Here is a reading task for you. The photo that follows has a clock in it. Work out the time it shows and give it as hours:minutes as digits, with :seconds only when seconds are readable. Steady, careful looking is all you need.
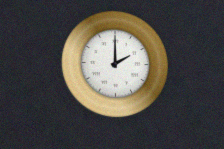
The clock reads 2:00
